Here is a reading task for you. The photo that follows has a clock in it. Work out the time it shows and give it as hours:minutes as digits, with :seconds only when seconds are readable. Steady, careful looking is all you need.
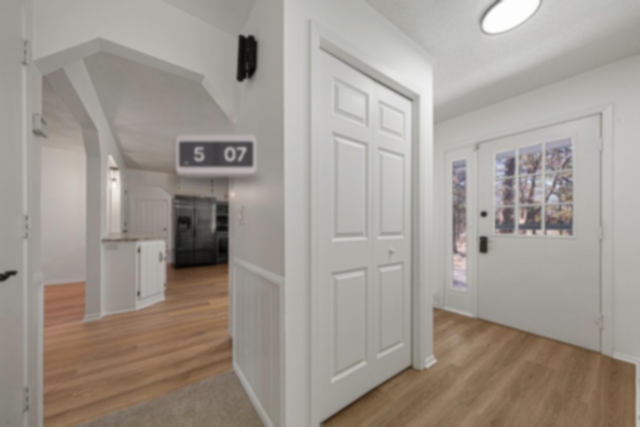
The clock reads 5:07
